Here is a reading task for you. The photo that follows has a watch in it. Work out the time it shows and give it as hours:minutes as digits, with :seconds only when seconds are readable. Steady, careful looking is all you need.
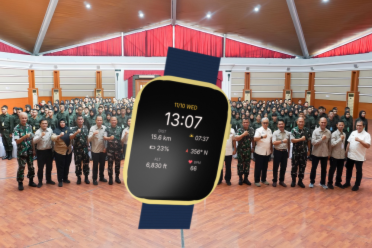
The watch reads 13:07
